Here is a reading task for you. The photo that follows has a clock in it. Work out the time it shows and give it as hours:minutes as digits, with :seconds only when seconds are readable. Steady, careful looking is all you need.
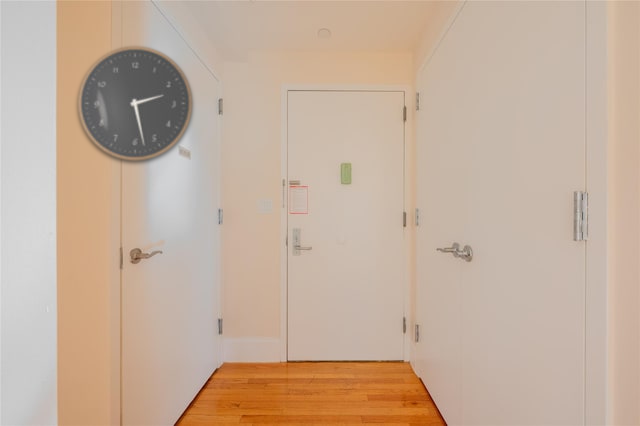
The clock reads 2:28
